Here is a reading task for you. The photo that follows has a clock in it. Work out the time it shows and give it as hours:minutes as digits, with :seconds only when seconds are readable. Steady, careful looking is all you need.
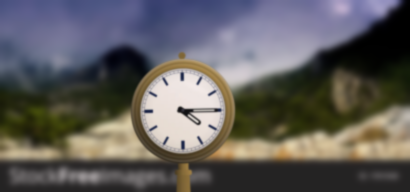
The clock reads 4:15
